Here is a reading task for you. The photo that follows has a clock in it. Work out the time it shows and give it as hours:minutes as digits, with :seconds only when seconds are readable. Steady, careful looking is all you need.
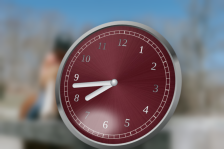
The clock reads 7:43
